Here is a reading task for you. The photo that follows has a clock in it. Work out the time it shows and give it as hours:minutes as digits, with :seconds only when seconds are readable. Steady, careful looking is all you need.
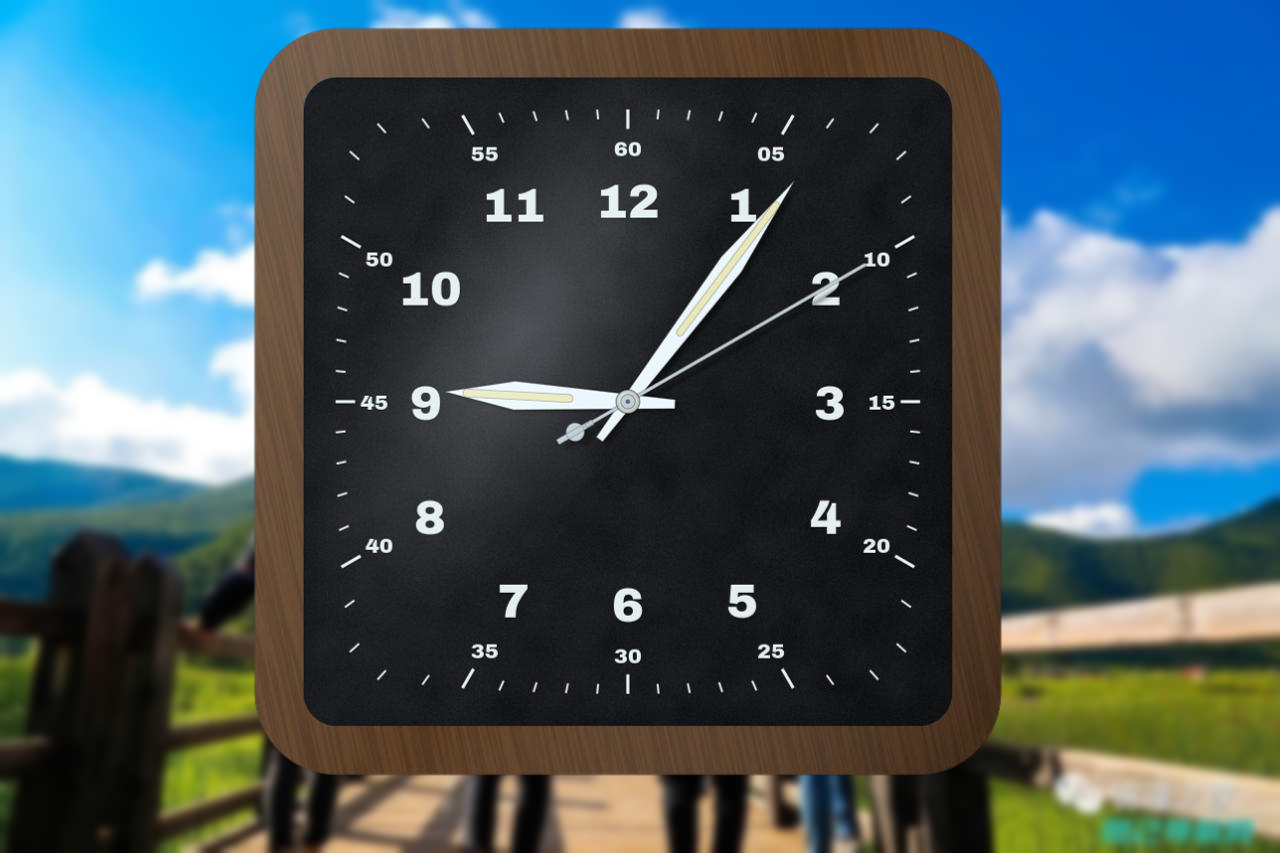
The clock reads 9:06:10
